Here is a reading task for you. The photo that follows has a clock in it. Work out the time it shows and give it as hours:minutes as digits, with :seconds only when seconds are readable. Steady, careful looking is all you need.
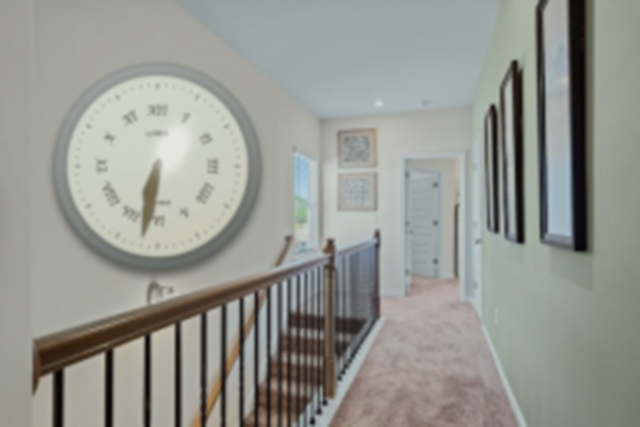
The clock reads 6:32
